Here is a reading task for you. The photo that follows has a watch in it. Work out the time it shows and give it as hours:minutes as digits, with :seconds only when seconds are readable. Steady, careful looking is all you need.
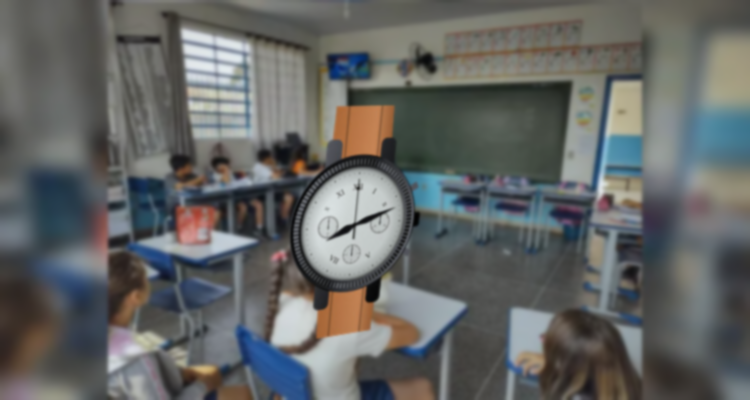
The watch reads 8:12
